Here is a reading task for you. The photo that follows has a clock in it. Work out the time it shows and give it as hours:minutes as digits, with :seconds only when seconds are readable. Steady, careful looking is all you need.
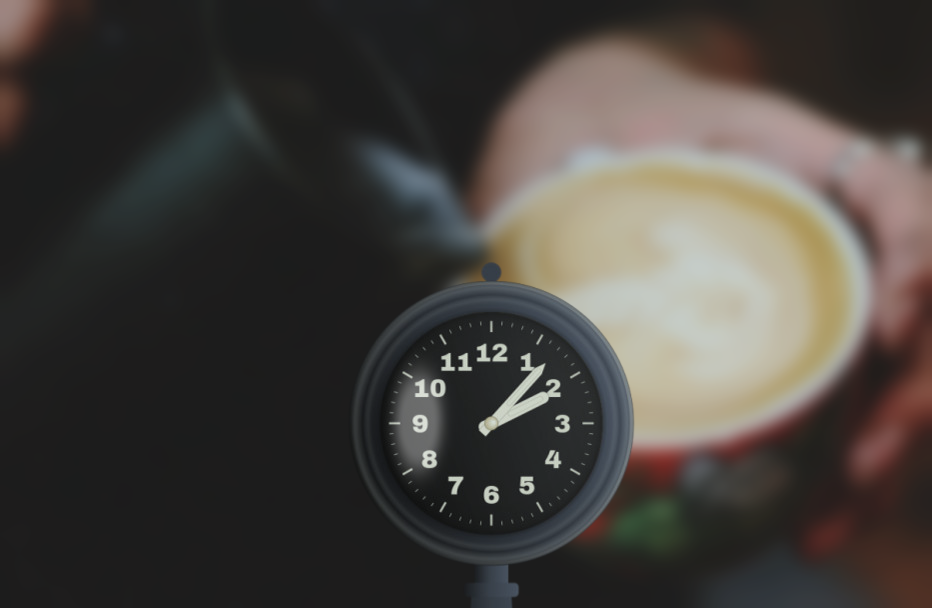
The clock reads 2:07
